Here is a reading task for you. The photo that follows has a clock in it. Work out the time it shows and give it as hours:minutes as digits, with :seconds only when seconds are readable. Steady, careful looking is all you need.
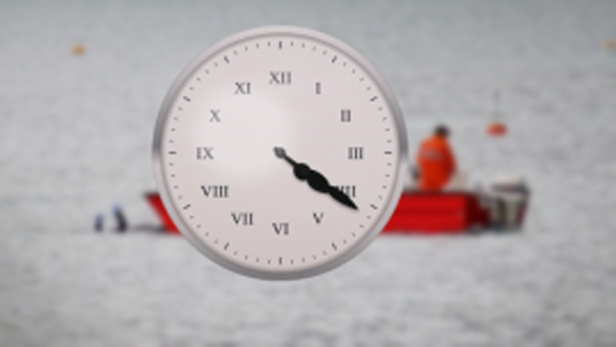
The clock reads 4:21
